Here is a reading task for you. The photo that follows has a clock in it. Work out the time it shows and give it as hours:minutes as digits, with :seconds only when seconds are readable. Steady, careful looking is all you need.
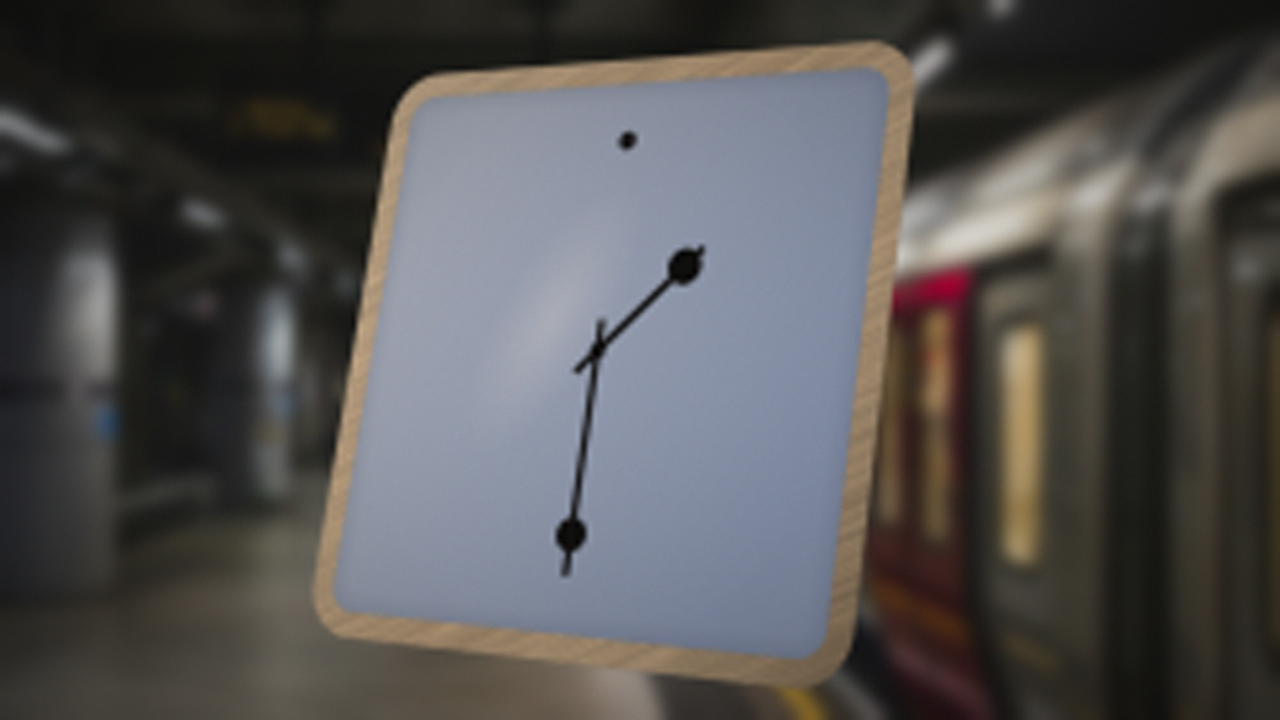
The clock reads 1:30
